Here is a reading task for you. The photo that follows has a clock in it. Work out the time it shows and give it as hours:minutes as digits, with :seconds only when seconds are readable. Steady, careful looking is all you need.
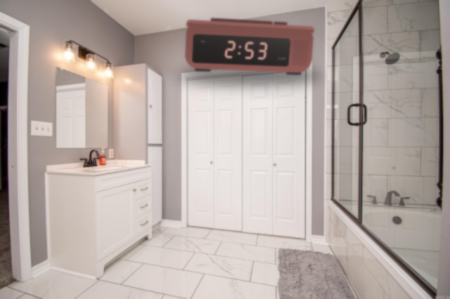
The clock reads 2:53
